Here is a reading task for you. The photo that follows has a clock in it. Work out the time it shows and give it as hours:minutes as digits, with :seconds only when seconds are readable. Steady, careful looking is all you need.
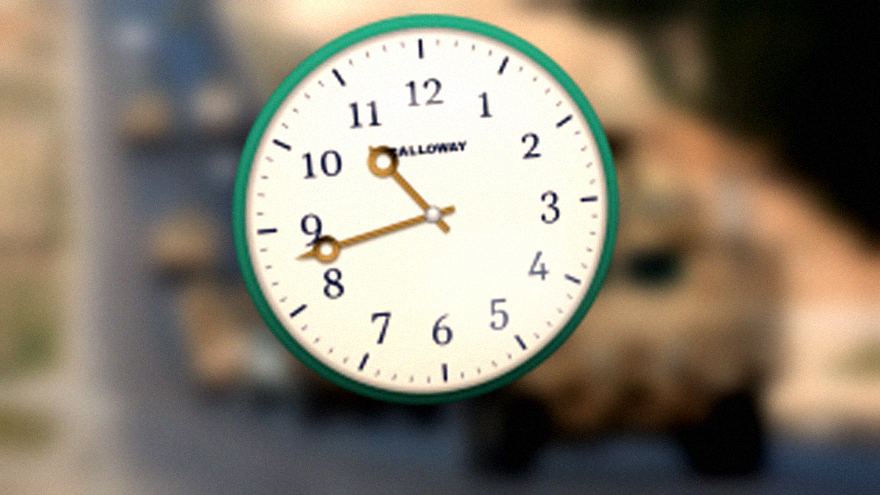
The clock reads 10:43
